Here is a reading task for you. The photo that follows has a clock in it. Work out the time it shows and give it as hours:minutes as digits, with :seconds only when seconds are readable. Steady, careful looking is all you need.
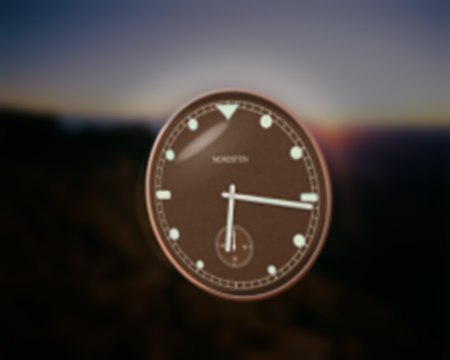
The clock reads 6:16
